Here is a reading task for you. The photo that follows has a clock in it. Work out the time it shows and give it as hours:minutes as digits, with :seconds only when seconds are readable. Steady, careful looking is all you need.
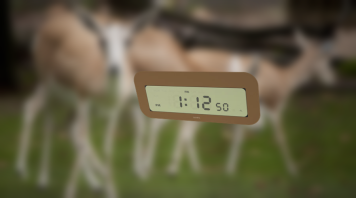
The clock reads 1:12:50
